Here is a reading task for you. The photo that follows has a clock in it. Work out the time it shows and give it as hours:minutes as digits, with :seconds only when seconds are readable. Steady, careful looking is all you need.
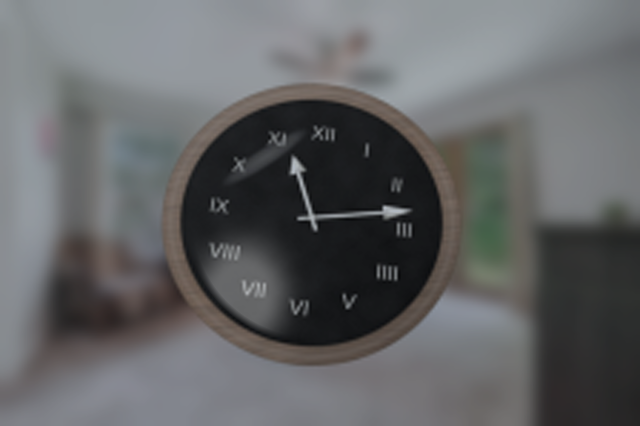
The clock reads 11:13
